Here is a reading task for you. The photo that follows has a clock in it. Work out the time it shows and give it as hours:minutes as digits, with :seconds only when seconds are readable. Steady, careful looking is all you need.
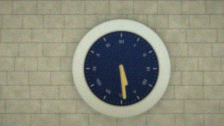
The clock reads 5:29
